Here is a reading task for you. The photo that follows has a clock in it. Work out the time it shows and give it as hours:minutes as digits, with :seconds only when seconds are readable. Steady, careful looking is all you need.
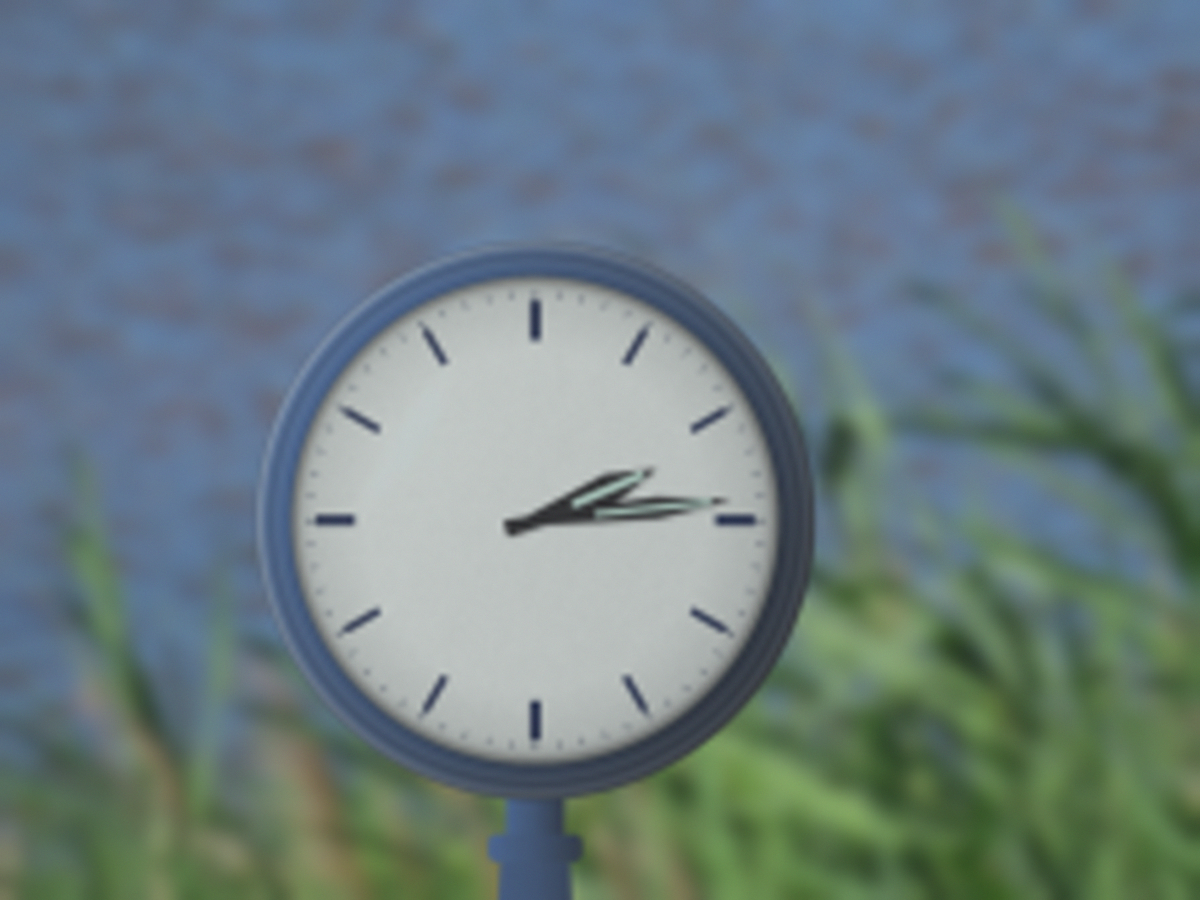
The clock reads 2:14
